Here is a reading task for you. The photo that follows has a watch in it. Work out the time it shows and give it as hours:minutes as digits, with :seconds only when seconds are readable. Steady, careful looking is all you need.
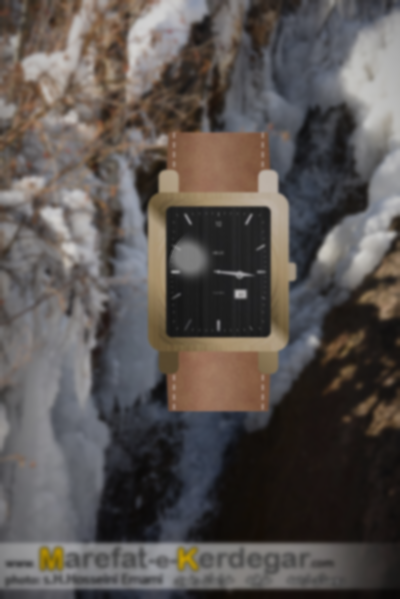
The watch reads 3:16
